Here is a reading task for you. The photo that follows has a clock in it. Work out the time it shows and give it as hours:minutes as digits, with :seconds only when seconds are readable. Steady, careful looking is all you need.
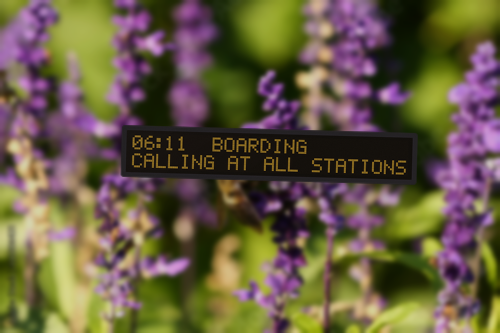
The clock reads 6:11
